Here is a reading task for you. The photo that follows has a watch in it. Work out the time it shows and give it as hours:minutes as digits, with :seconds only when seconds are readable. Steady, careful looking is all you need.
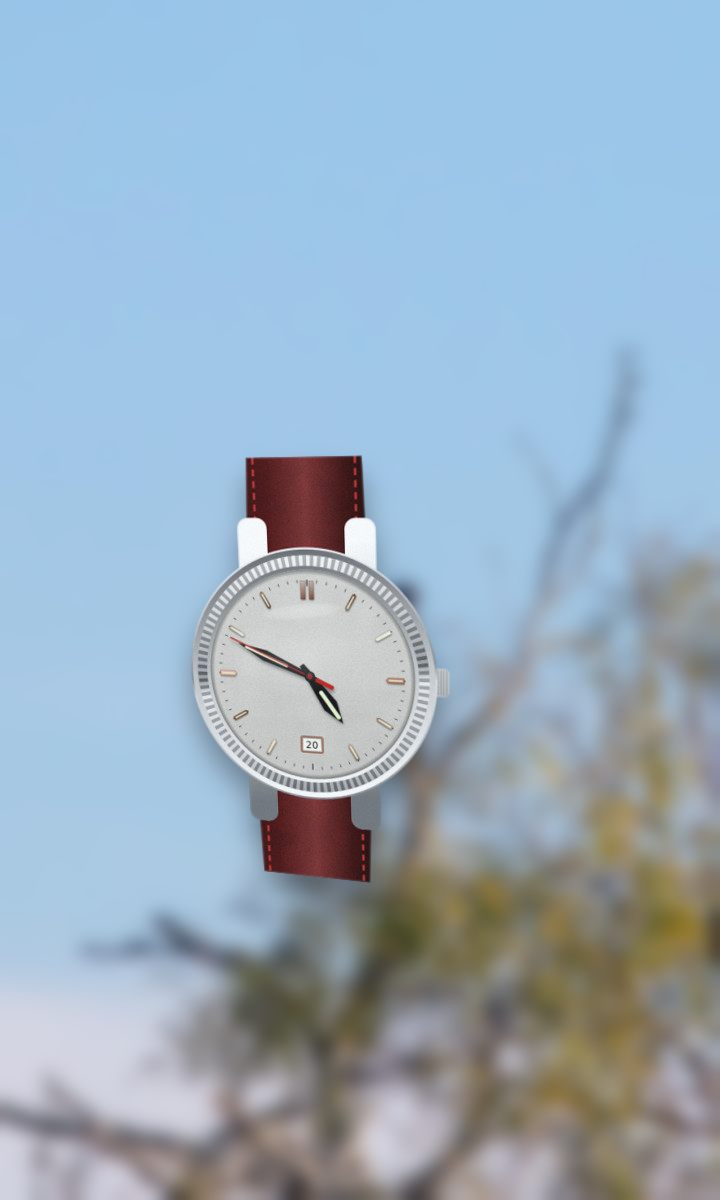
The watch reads 4:48:49
